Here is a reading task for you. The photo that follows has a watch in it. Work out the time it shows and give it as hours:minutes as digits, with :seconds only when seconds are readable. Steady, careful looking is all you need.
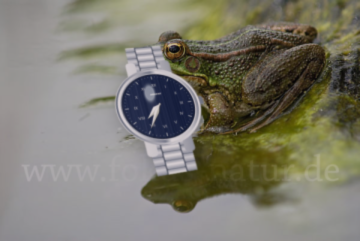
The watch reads 7:35
